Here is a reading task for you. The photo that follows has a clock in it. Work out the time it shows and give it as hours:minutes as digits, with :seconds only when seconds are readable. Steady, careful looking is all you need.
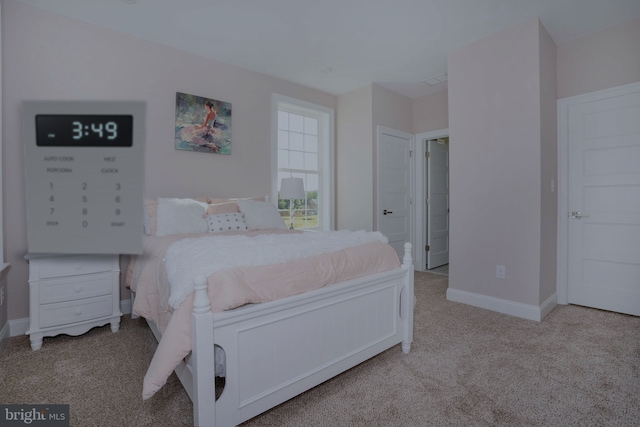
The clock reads 3:49
